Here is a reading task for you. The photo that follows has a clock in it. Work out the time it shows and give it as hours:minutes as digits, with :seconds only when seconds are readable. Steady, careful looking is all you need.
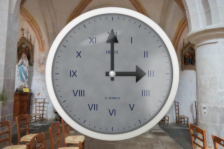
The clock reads 3:00
